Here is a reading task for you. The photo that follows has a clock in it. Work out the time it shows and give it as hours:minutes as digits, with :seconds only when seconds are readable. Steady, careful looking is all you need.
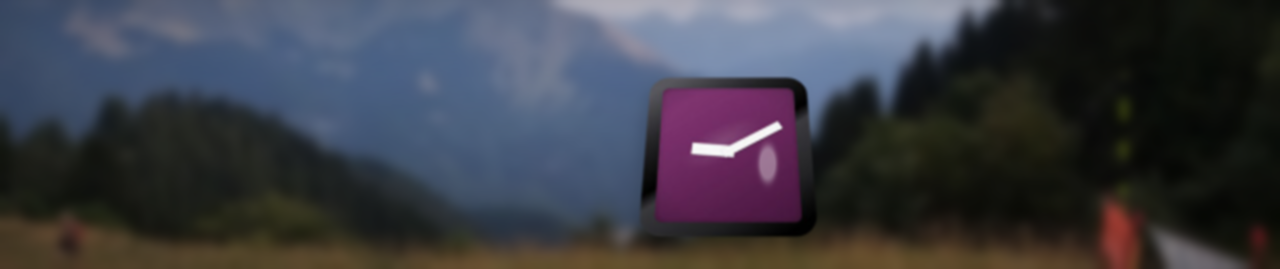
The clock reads 9:10
